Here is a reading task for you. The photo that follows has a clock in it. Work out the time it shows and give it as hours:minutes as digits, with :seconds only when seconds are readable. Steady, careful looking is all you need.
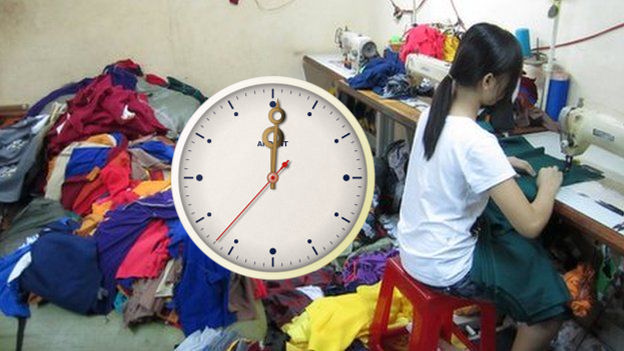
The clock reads 12:00:37
